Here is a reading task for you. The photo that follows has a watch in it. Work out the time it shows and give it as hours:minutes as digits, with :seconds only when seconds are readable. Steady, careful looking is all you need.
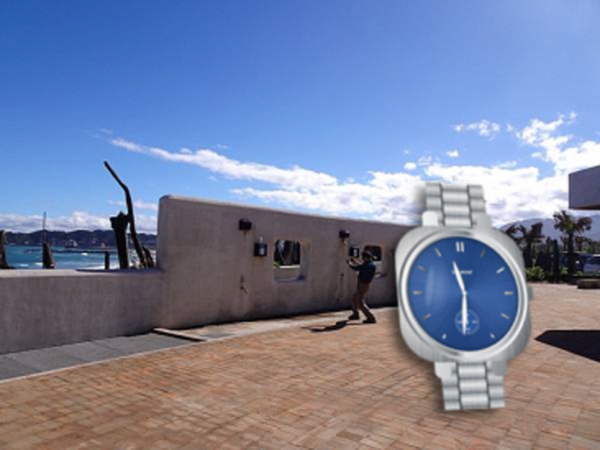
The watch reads 11:31
